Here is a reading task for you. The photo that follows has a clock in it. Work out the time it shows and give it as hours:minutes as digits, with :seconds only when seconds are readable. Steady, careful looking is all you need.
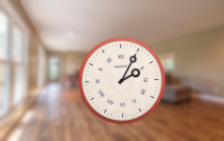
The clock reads 2:05
